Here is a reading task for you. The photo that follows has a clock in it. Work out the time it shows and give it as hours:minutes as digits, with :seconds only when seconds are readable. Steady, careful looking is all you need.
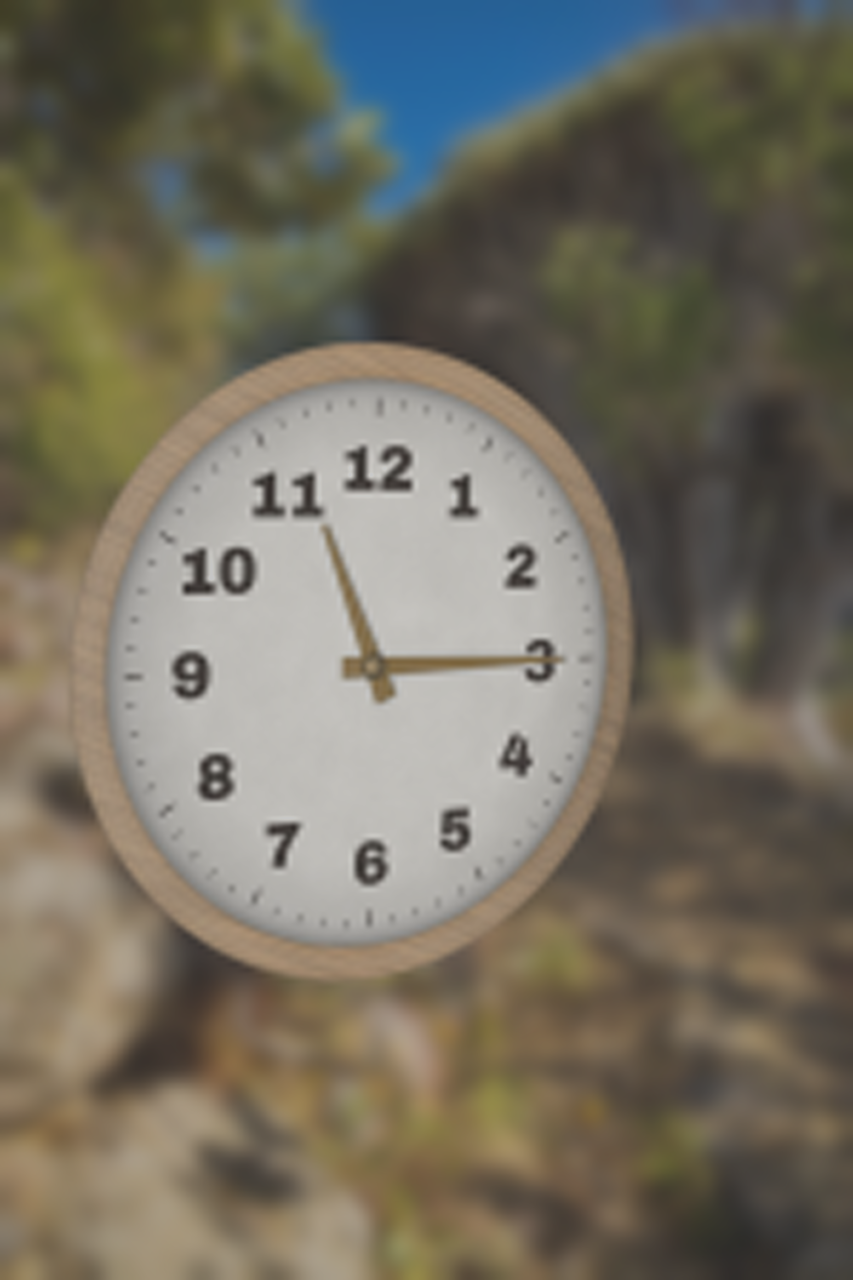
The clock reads 11:15
